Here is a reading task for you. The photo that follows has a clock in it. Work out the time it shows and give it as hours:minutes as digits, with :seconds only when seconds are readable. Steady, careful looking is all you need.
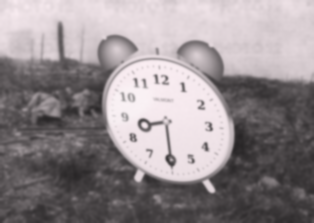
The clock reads 8:30
